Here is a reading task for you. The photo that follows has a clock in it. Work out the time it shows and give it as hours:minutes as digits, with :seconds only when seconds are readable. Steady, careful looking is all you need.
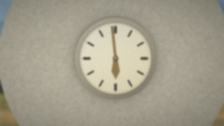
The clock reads 5:59
